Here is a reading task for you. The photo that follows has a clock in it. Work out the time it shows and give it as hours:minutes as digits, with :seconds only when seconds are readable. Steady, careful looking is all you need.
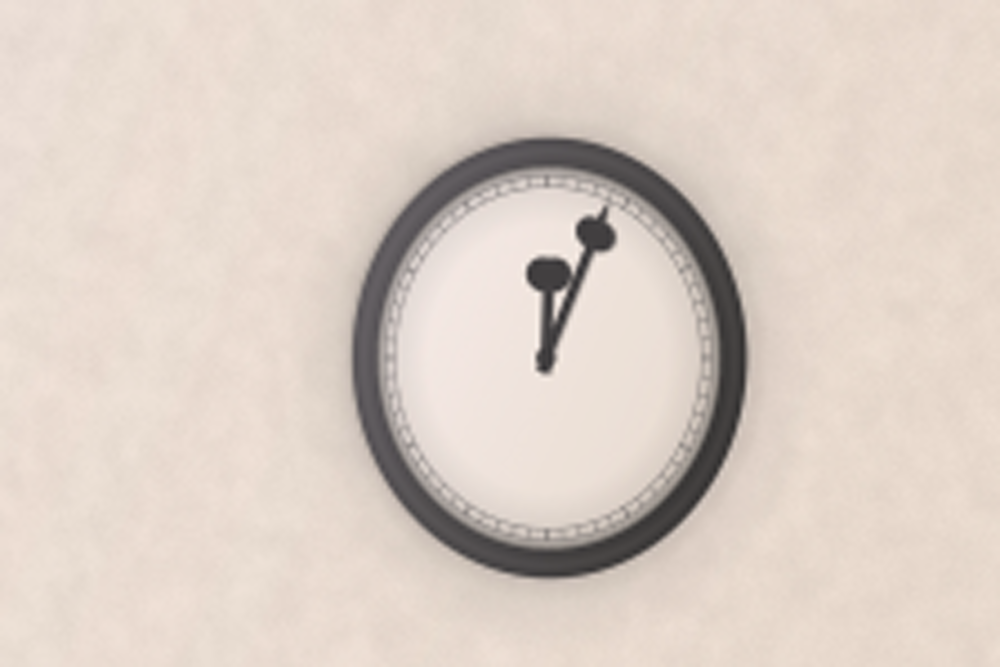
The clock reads 12:04
